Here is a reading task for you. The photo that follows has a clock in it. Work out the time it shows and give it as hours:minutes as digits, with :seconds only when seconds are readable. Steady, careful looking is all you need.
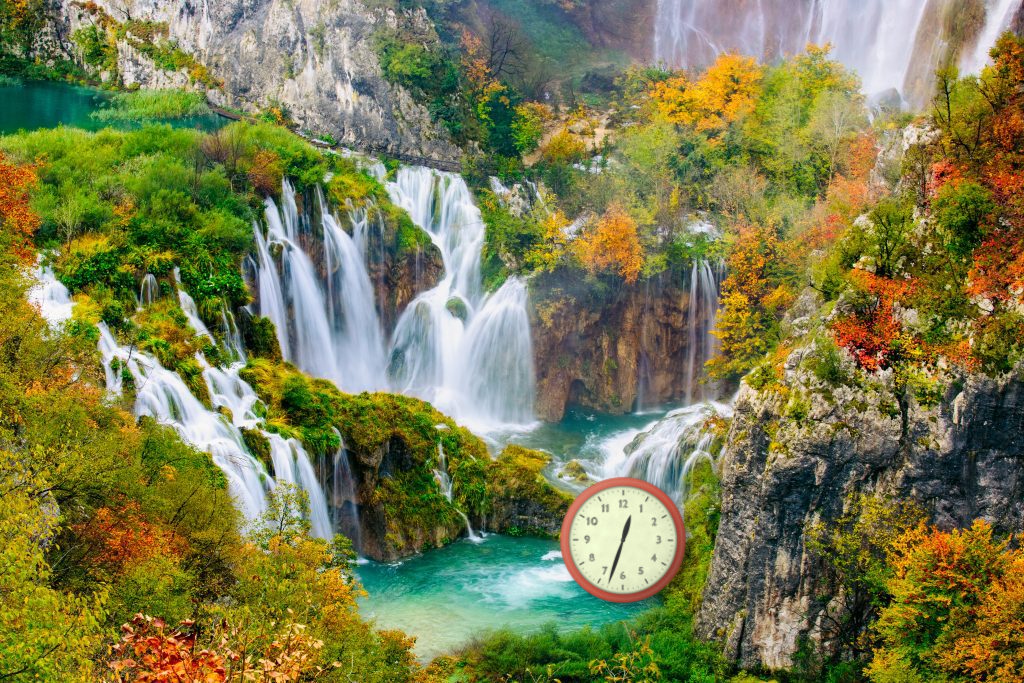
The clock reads 12:33
